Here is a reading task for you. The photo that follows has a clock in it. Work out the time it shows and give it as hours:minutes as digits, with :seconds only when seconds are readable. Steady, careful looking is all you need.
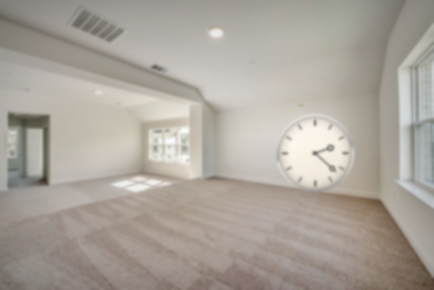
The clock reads 2:22
